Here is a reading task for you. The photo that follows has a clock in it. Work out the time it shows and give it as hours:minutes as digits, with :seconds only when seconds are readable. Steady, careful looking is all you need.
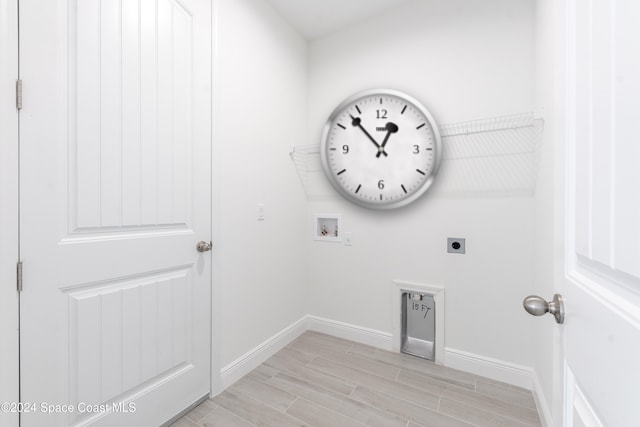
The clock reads 12:53
